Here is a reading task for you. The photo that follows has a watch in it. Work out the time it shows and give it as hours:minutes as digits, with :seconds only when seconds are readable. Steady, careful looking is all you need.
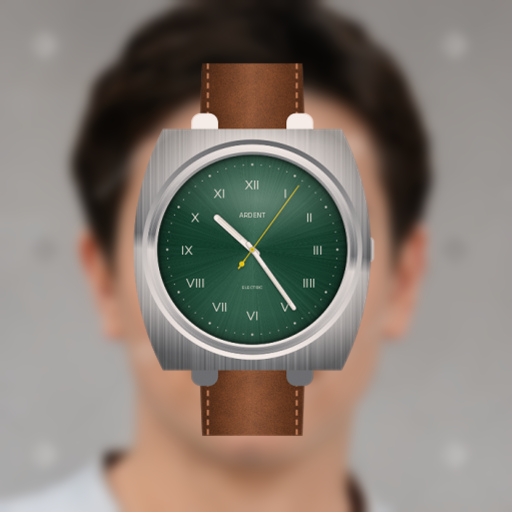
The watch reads 10:24:06
